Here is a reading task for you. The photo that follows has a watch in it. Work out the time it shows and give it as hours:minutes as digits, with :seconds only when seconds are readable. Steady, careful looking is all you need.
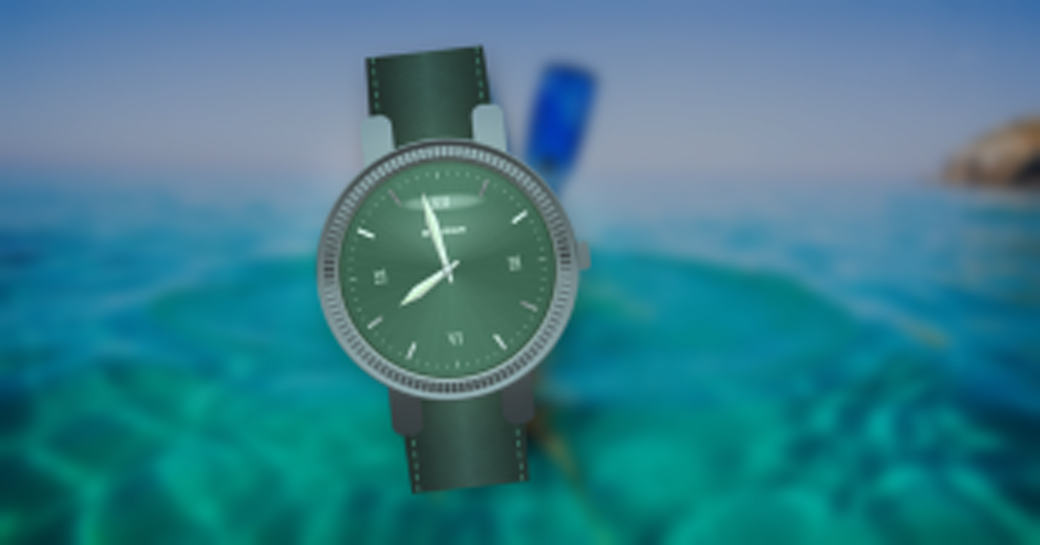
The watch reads 7:58
